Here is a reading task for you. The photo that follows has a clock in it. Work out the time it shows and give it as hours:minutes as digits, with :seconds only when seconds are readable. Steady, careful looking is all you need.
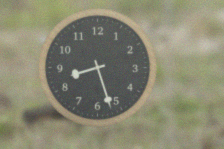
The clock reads 8:27
